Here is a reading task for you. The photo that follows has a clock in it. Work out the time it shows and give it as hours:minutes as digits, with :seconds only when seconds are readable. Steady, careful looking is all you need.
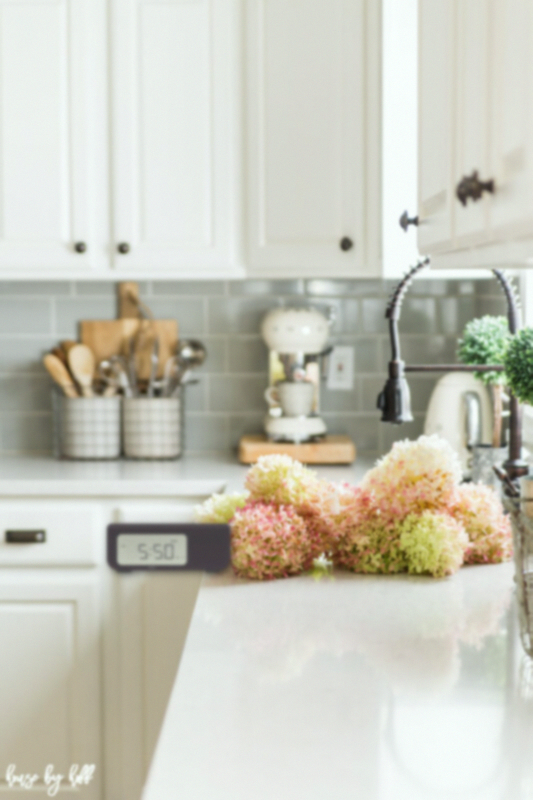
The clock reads 5:50
